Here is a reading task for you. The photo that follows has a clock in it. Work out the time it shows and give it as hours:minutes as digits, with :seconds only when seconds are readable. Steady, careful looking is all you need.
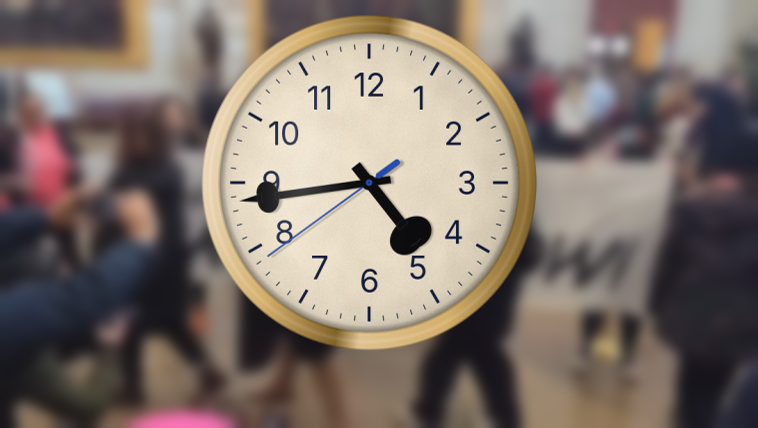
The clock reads 4:43:39
